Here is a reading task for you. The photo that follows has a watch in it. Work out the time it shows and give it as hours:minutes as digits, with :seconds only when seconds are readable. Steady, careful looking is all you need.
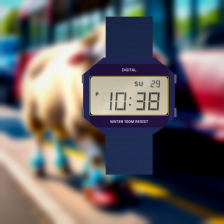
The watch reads 10:38
